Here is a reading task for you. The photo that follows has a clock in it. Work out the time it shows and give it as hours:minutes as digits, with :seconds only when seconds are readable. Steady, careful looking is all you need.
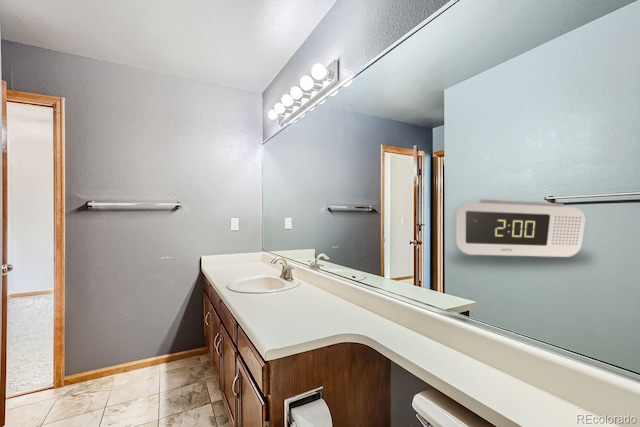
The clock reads 2:00
